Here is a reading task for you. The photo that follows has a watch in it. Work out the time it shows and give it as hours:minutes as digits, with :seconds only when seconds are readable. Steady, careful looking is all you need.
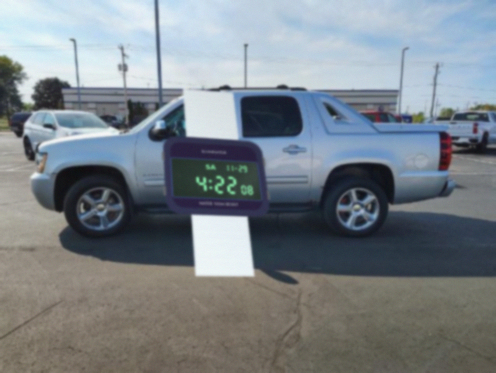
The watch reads 4:22
